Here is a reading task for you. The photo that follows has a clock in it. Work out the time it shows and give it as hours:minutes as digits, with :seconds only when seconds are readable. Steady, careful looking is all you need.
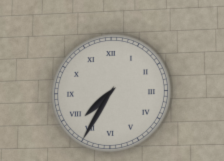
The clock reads 7:35
